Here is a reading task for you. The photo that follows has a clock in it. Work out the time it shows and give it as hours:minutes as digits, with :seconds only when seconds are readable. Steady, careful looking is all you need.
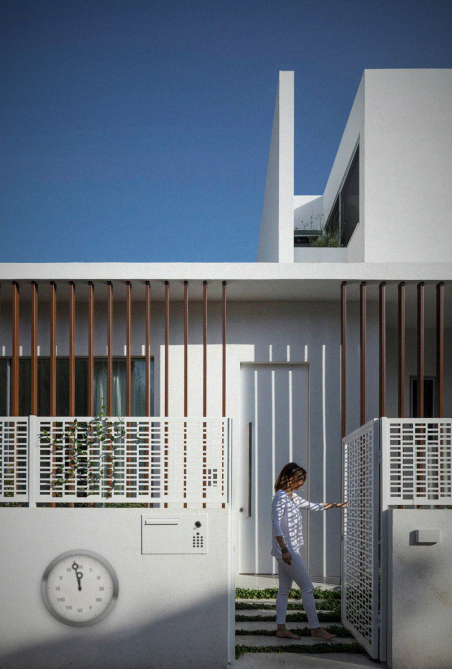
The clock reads 11:58
